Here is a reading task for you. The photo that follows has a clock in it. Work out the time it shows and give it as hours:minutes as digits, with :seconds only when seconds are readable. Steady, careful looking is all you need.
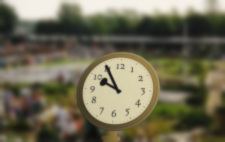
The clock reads 9:55
